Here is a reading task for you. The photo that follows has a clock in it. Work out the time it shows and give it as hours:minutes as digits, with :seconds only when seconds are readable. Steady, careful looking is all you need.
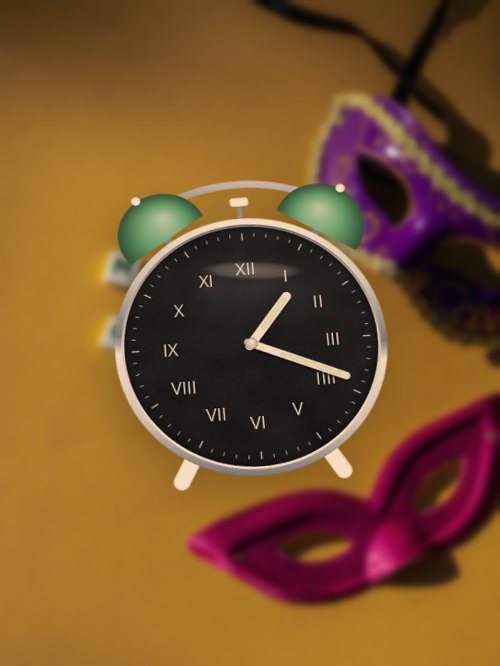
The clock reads 1:19
